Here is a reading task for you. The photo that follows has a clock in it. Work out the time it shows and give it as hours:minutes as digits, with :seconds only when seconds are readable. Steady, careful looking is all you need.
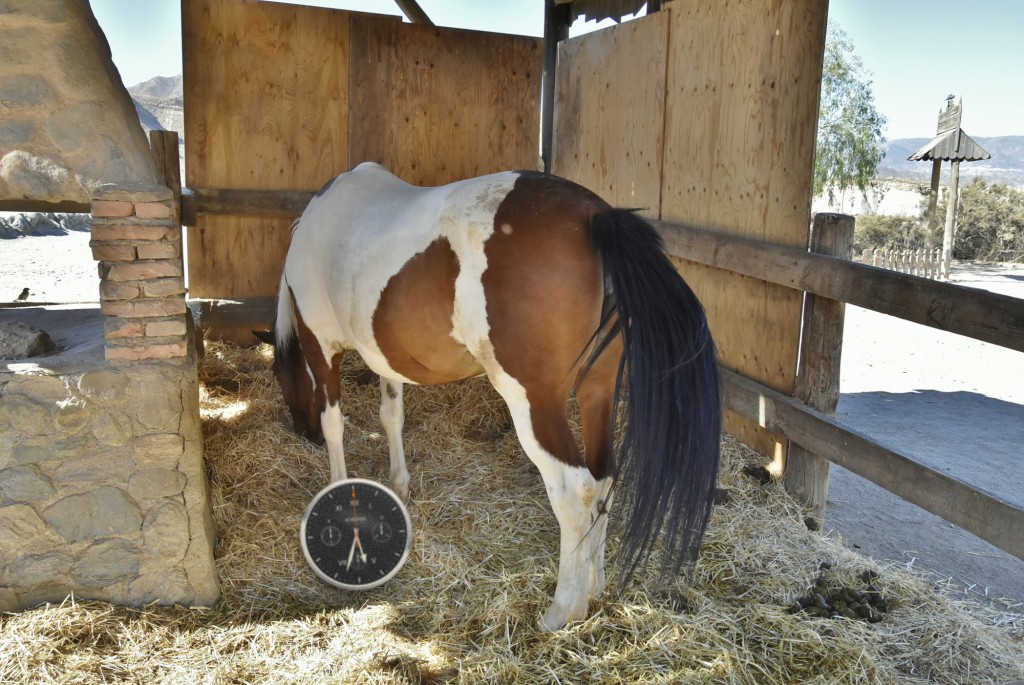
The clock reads 5:33
